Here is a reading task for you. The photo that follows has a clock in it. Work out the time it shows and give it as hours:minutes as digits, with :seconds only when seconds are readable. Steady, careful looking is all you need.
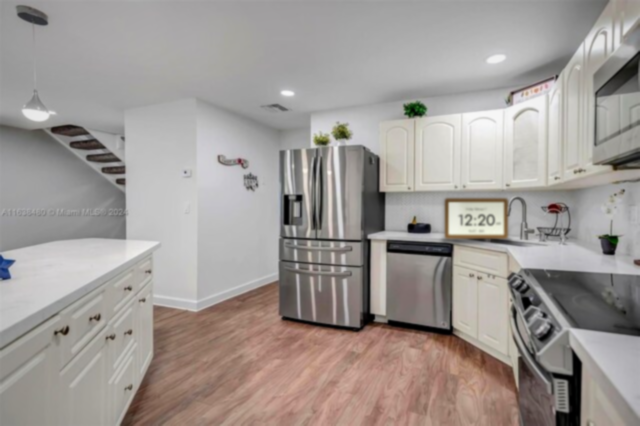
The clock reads 12:20
